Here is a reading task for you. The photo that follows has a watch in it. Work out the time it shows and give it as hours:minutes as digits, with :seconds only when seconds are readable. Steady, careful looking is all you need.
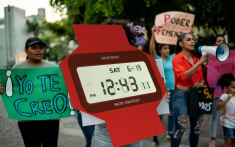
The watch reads 12:43:11
